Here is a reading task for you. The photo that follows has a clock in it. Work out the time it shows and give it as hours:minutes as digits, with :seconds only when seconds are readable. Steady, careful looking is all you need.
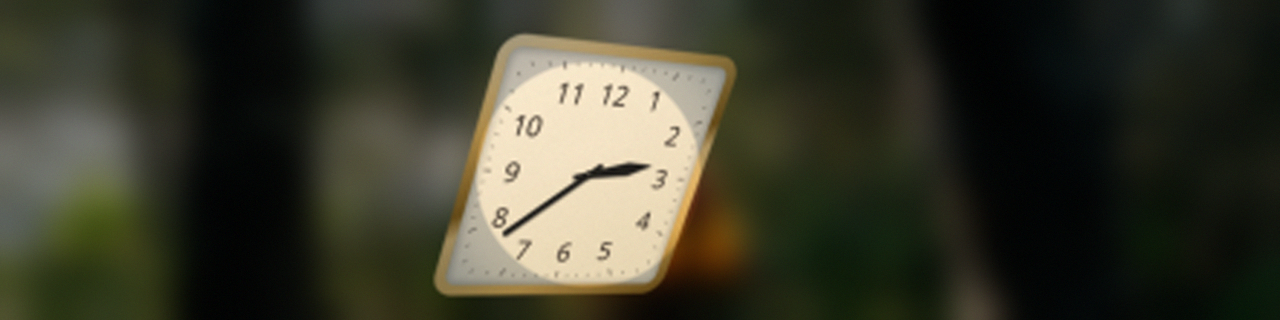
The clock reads 2:38
